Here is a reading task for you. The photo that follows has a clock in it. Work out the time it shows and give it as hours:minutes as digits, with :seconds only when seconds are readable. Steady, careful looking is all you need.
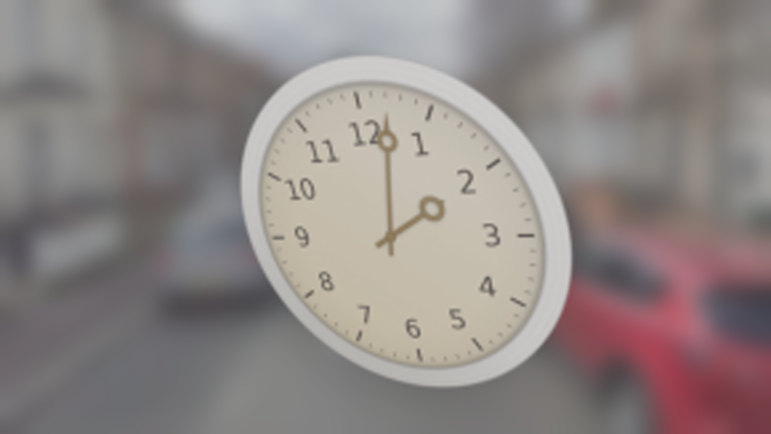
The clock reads 2:02
